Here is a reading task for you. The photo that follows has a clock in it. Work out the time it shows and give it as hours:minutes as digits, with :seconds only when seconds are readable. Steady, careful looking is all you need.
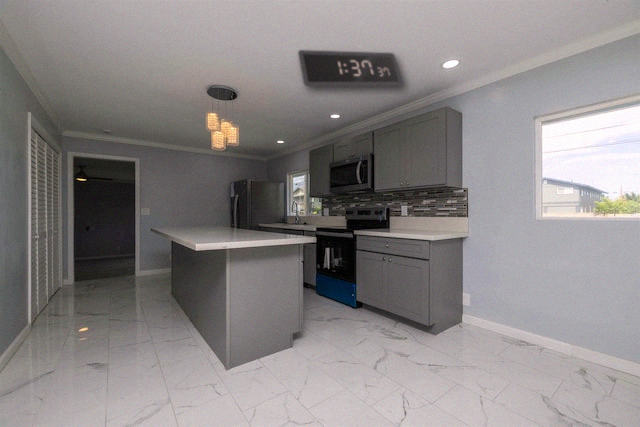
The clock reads 1:37
